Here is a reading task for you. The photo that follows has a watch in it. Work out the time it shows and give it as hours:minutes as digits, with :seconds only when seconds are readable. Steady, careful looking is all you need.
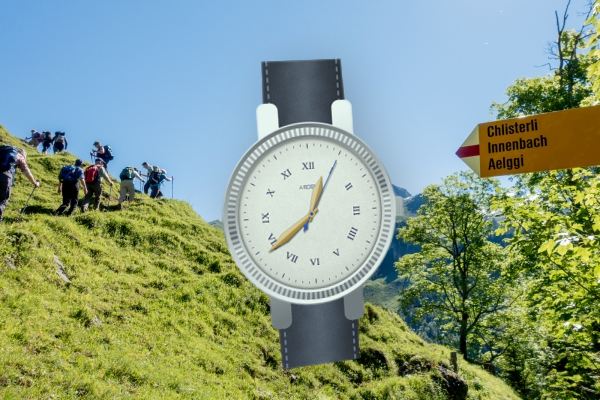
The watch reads 12:39:05
